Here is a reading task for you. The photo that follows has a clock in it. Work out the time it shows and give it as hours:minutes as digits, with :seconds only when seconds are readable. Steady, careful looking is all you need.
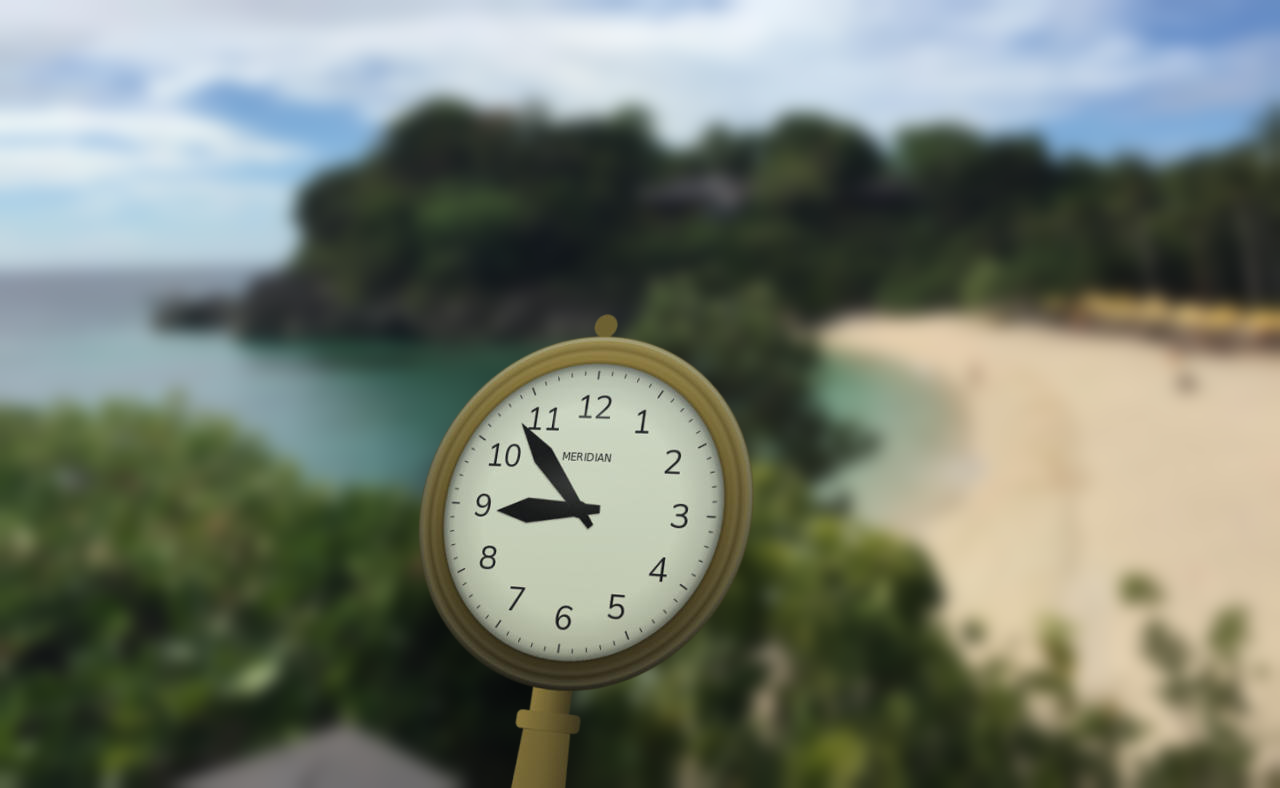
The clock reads 8:53
